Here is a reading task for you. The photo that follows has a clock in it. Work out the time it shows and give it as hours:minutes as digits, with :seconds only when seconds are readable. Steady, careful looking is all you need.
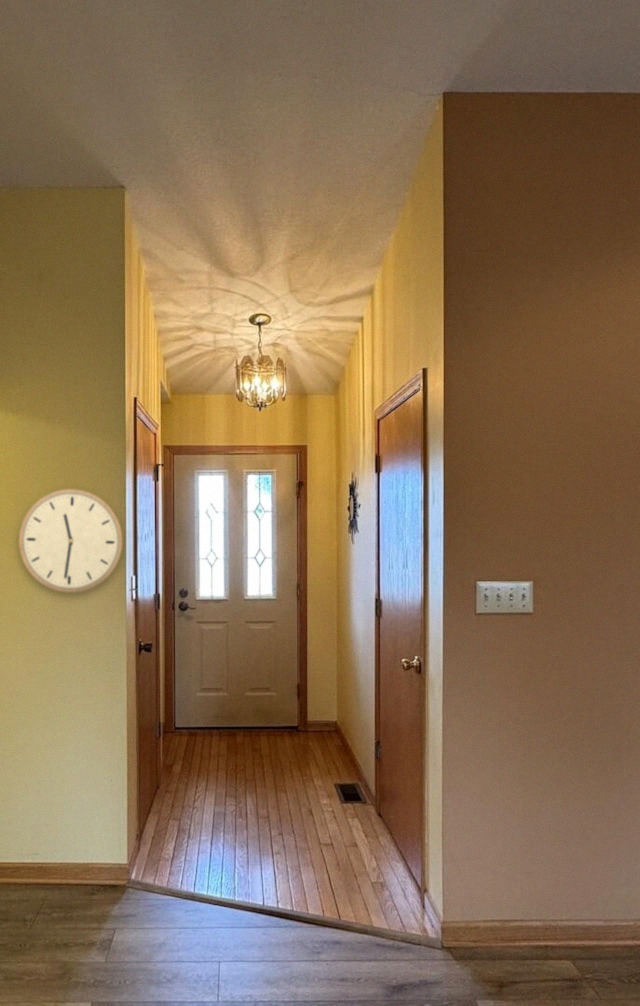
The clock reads 11:31
